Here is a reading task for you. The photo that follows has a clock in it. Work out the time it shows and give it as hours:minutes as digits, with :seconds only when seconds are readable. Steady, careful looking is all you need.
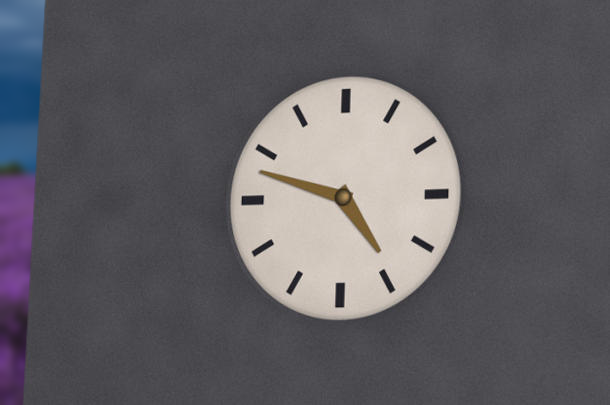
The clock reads 4:48
